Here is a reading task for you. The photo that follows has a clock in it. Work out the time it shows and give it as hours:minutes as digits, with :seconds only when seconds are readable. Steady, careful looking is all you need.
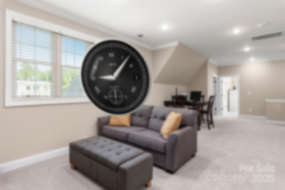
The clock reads 9:07
